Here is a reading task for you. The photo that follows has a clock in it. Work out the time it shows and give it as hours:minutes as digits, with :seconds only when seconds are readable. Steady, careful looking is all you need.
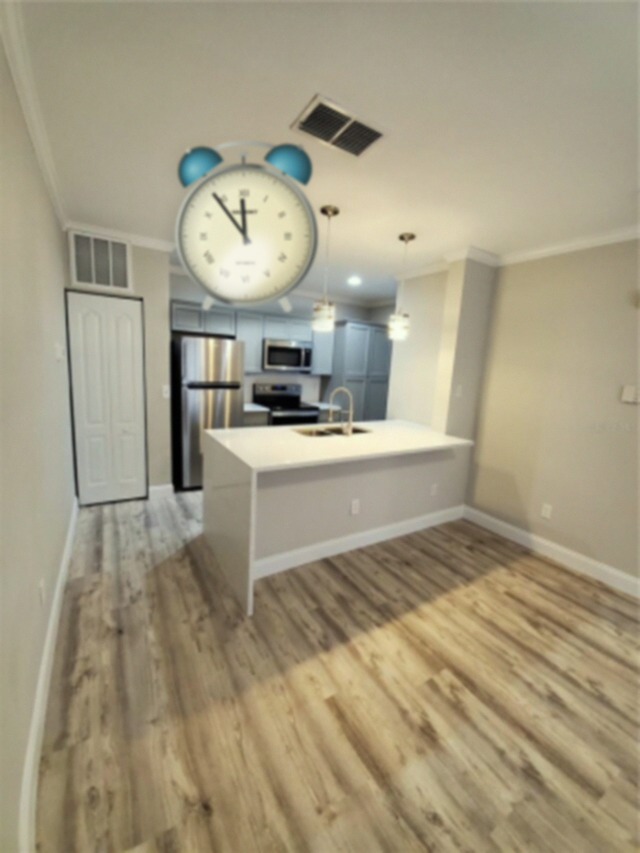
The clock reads 11:54
